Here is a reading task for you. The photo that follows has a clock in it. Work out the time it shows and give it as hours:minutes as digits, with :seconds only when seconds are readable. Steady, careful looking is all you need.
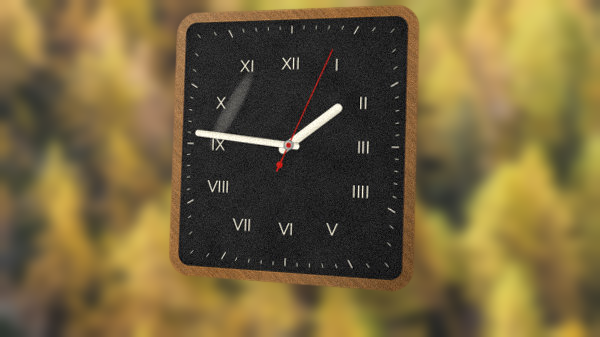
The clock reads 1:46:04
